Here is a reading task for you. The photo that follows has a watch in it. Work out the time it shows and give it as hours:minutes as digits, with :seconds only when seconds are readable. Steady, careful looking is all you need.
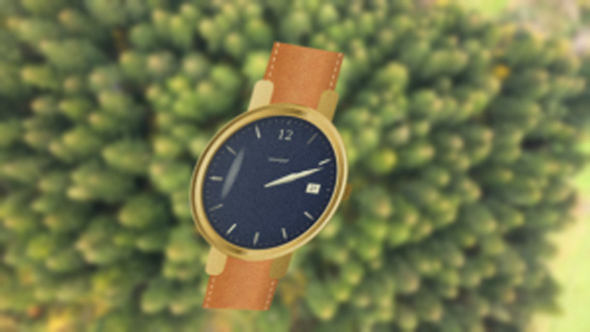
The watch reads 2:11
